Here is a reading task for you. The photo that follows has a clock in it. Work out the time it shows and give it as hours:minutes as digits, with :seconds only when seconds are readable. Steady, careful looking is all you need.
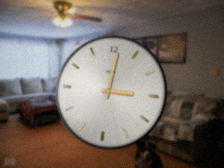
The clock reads 3:01
